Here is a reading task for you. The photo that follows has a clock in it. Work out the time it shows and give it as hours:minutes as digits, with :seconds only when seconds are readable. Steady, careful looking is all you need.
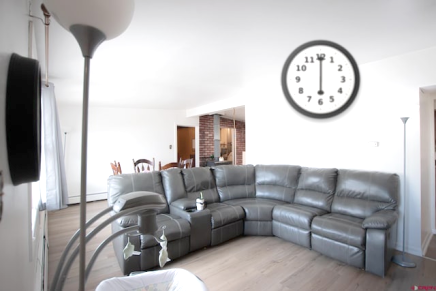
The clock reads 6:00
